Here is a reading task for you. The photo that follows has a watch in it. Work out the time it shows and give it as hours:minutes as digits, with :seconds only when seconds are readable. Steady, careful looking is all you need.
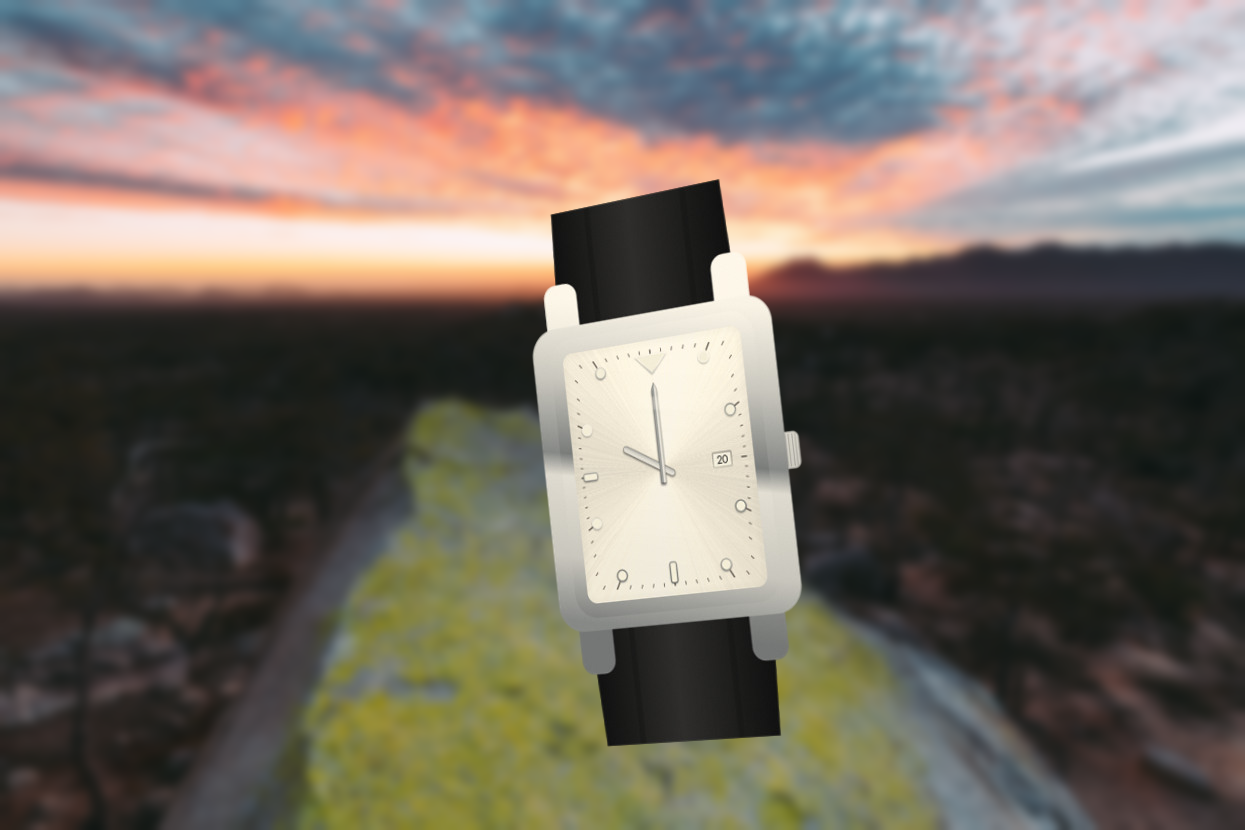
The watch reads 10:00
